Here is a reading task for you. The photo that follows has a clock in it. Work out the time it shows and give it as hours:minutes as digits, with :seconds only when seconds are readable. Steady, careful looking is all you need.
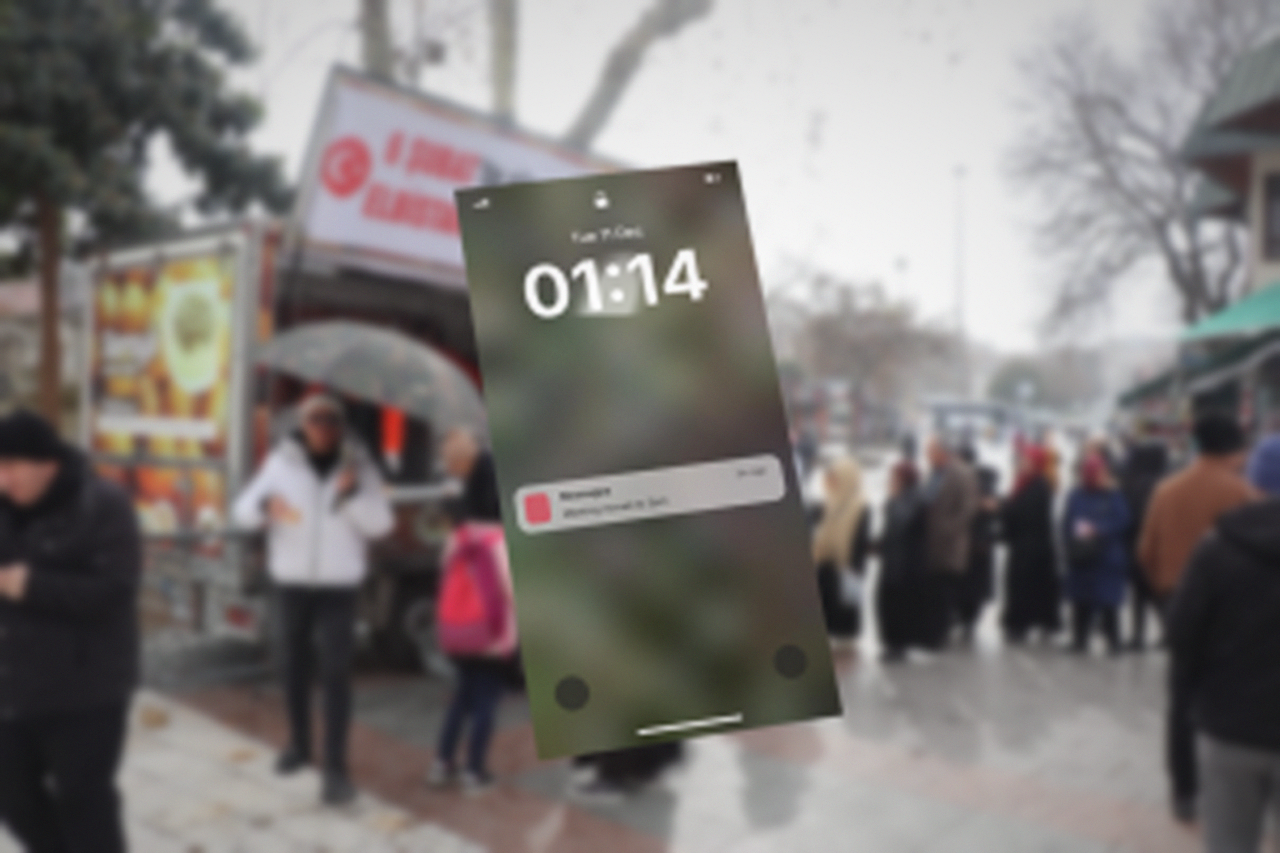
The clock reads 1:14
